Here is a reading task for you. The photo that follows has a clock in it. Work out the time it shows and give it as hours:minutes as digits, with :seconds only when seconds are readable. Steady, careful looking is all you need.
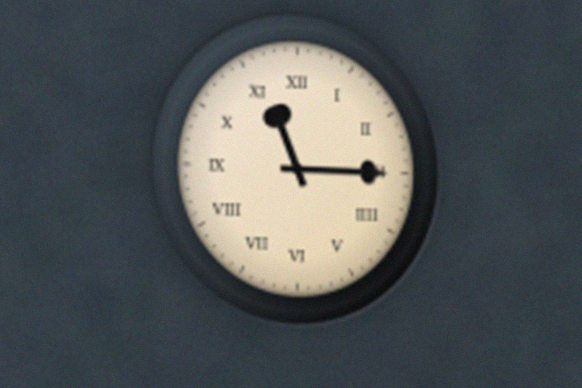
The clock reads 11:15
